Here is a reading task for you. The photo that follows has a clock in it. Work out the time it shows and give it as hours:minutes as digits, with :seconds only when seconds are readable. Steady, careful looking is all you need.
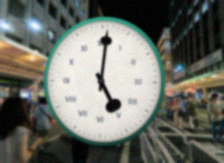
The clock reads 5:01
